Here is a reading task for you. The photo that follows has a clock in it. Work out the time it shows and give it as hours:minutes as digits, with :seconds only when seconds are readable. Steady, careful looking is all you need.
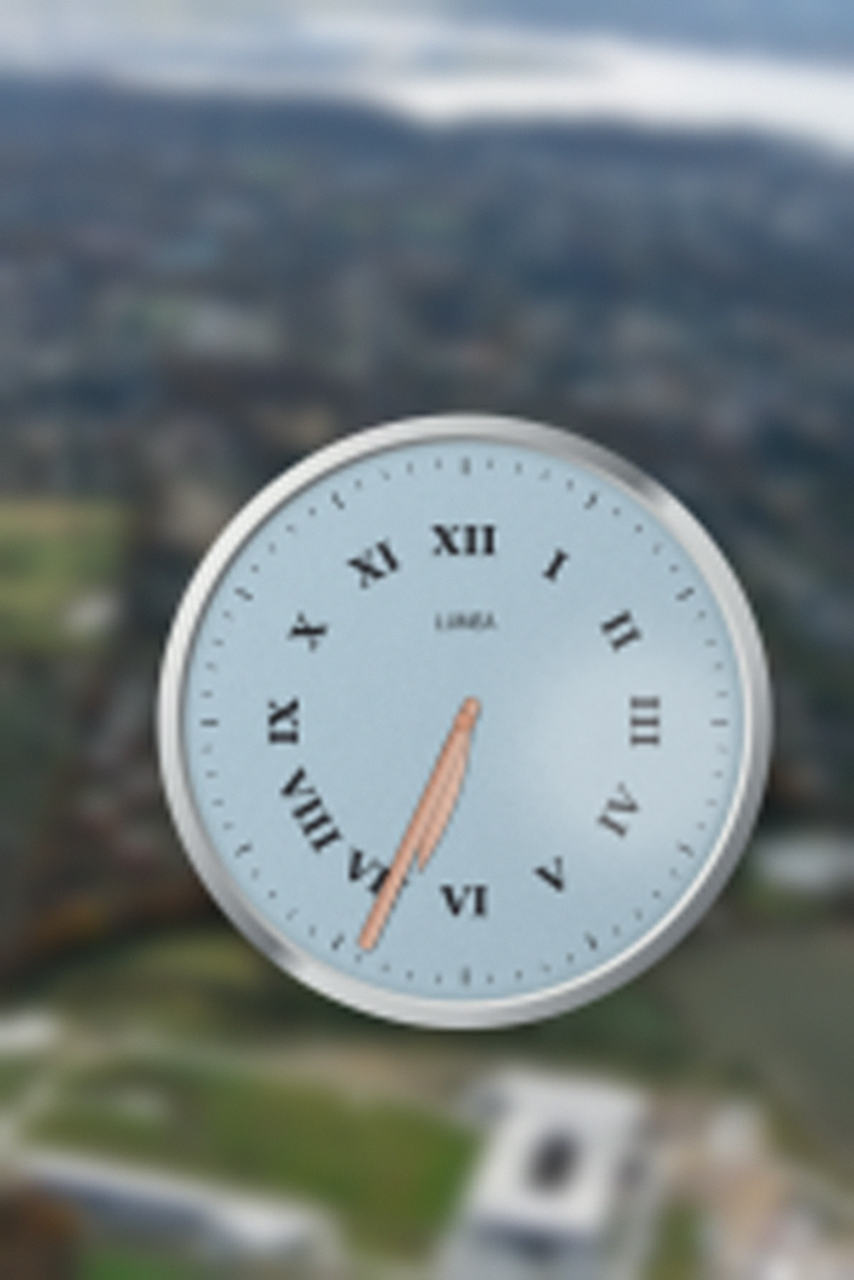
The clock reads 6:34
